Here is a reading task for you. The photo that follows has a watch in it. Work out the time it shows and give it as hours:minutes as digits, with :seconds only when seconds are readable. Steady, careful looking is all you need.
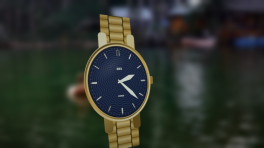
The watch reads 2:22
